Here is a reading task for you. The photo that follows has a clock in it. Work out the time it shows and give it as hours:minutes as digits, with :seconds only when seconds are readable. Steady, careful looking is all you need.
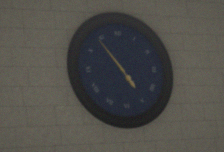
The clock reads 4:54
